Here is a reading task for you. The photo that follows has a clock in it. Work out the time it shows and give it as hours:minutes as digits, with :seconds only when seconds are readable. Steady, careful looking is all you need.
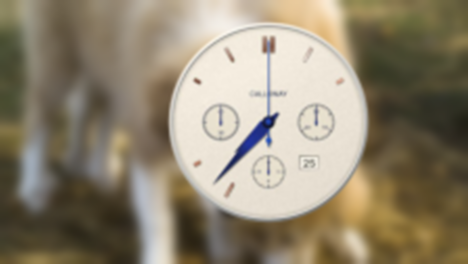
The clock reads 7:37
